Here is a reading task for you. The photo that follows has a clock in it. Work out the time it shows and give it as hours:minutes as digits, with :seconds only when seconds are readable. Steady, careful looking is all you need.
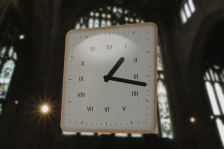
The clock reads 1:17
